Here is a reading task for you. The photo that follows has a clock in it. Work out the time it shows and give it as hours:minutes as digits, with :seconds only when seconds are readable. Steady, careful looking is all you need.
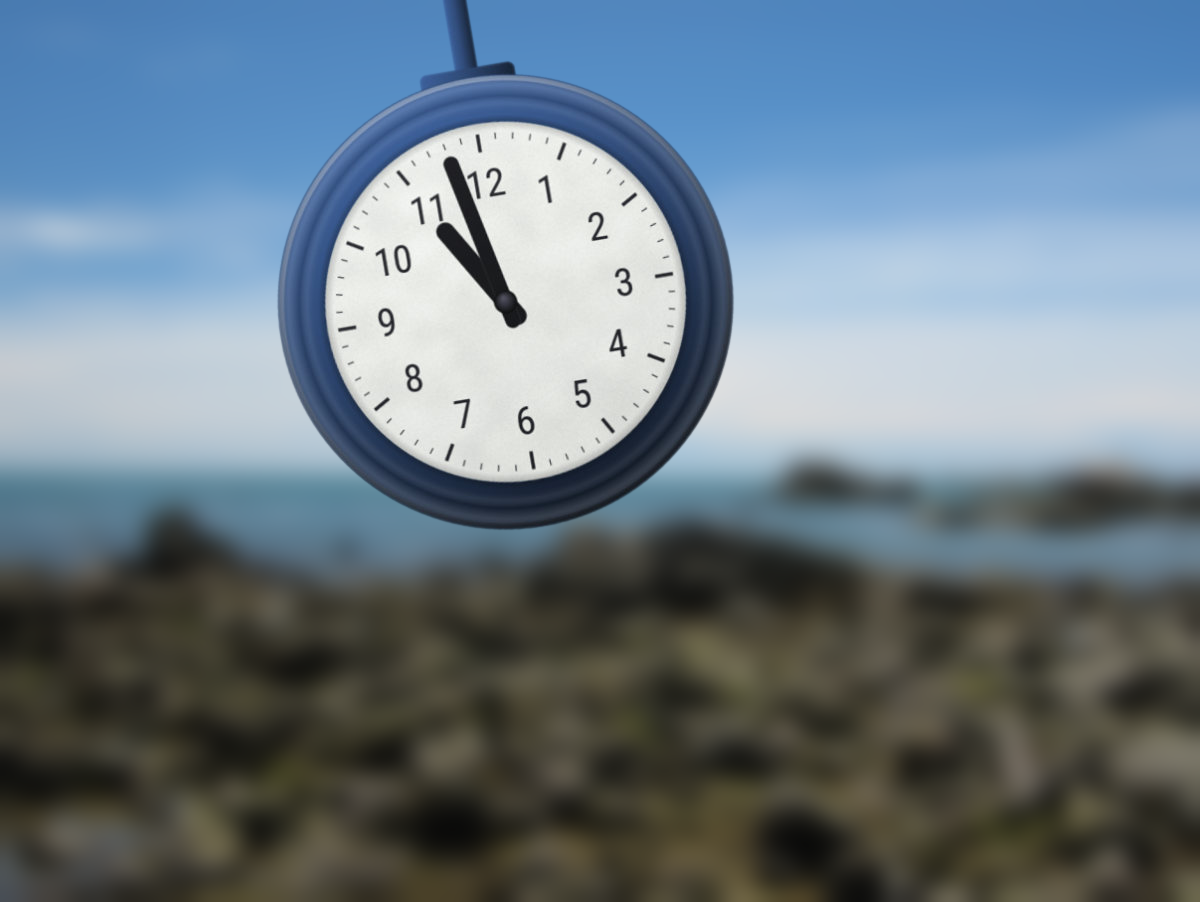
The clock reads 10:58
